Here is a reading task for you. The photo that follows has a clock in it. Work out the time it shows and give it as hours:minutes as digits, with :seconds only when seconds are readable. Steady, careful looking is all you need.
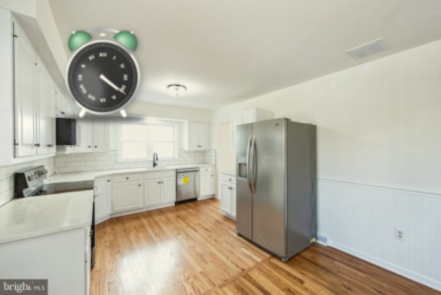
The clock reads 4:21
